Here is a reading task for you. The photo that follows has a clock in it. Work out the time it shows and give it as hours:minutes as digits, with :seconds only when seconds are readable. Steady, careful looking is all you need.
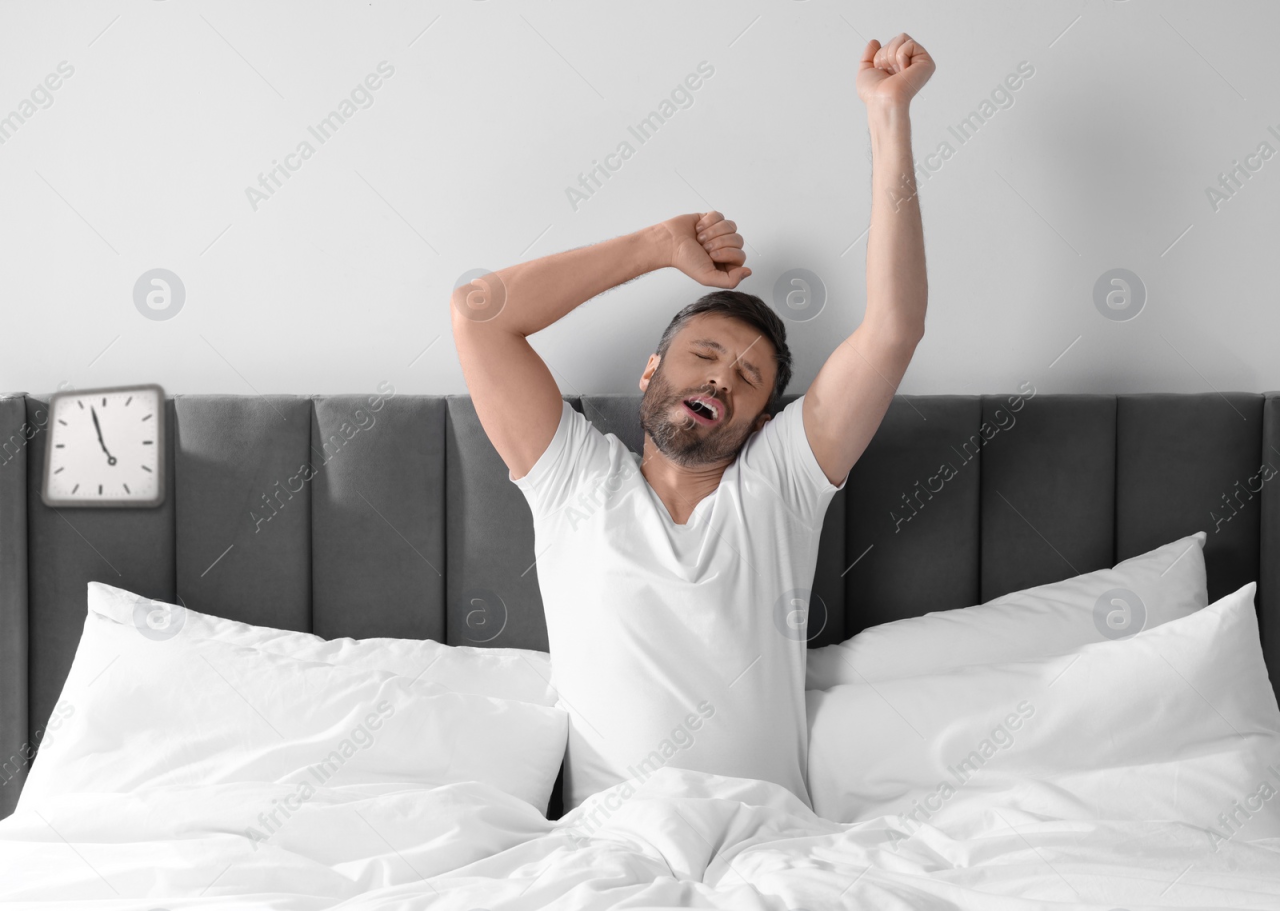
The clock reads 4:57
